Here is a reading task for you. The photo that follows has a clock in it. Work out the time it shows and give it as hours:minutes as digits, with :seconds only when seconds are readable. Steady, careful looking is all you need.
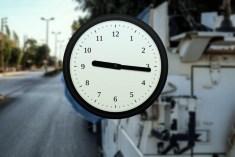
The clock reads 9:16
